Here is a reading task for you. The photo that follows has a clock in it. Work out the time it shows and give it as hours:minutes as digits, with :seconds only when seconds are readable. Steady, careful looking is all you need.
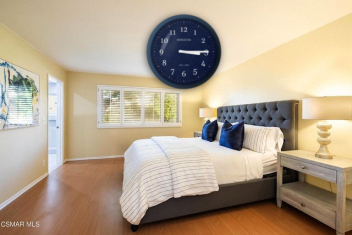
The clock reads 3:15
